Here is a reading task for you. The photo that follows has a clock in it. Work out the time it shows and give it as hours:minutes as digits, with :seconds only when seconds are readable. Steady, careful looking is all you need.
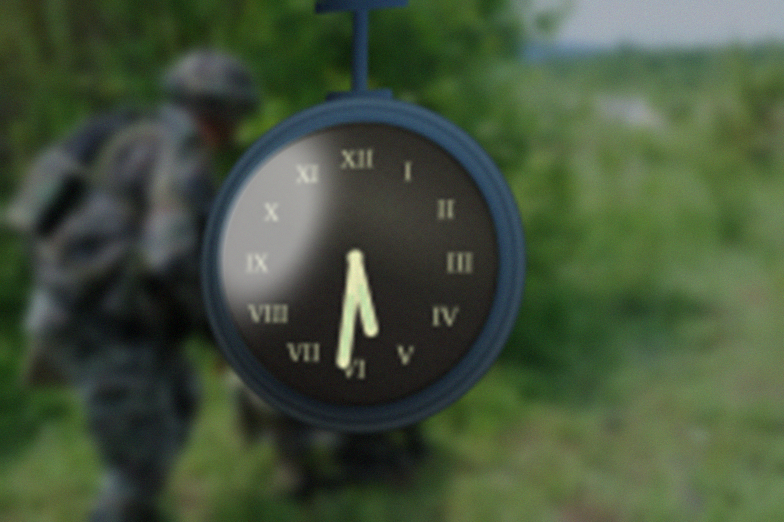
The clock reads 5:31
